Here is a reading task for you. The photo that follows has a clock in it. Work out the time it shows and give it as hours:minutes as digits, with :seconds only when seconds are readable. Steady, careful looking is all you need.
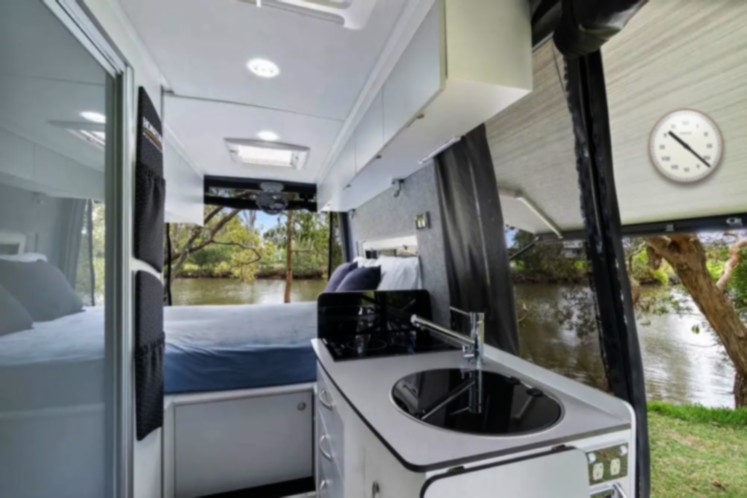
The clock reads 10:22
